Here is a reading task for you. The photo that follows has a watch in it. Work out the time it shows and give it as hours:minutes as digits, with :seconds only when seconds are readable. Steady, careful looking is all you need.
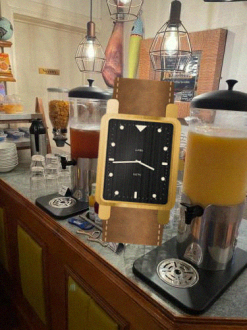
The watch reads 3:44
